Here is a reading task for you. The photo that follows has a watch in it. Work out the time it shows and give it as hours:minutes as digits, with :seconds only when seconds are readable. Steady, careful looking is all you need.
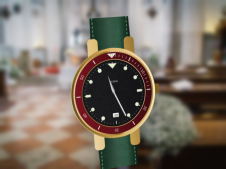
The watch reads 11:26
